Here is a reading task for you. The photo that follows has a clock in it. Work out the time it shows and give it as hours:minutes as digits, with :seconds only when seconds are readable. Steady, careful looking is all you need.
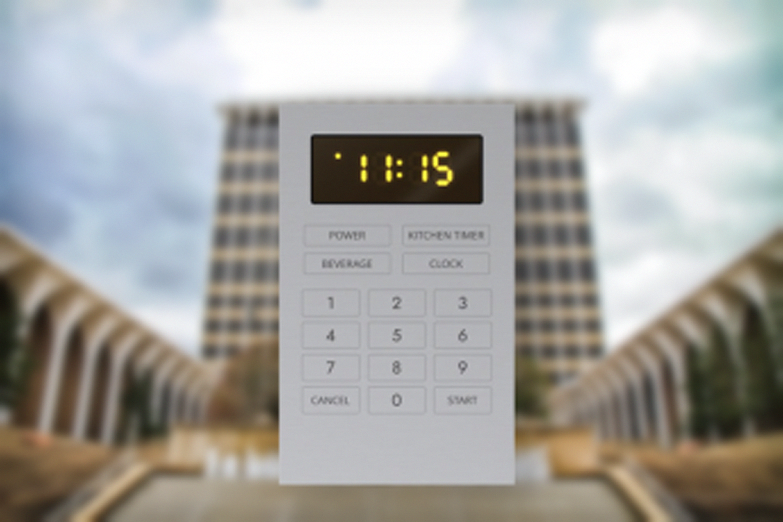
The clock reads 11:15
